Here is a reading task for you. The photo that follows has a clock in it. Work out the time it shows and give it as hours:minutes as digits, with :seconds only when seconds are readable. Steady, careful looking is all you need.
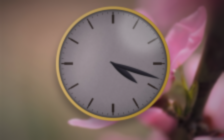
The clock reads 4:18
